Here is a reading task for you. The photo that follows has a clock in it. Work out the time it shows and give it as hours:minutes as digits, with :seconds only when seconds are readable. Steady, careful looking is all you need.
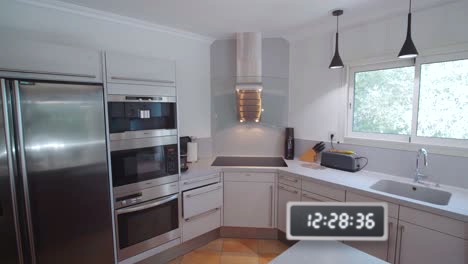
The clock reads 12:28:36
